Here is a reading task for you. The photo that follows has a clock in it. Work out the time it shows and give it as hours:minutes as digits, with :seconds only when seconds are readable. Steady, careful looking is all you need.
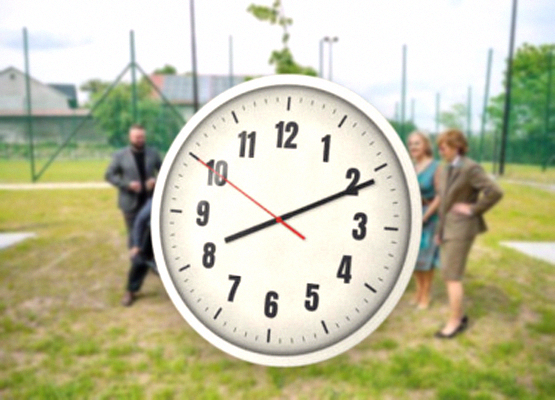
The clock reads 8:10:50
